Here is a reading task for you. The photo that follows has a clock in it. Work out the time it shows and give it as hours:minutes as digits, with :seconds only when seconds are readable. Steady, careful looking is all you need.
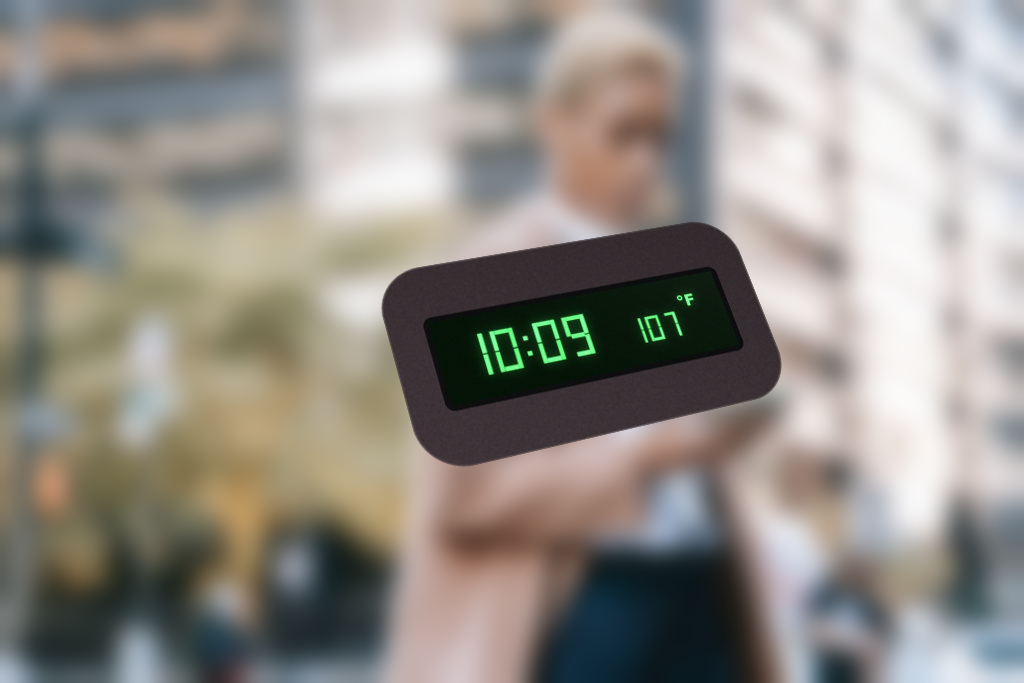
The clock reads 10:09
